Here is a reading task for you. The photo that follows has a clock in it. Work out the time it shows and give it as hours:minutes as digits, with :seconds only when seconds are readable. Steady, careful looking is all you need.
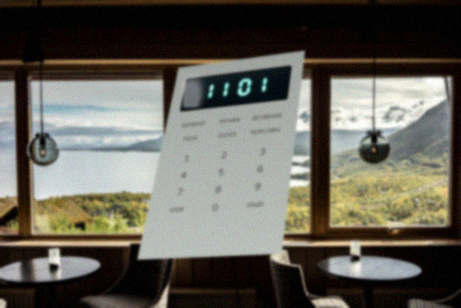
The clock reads 11:01
